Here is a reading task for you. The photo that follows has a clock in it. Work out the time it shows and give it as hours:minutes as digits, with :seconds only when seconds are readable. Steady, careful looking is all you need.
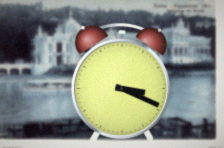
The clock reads 3:19
